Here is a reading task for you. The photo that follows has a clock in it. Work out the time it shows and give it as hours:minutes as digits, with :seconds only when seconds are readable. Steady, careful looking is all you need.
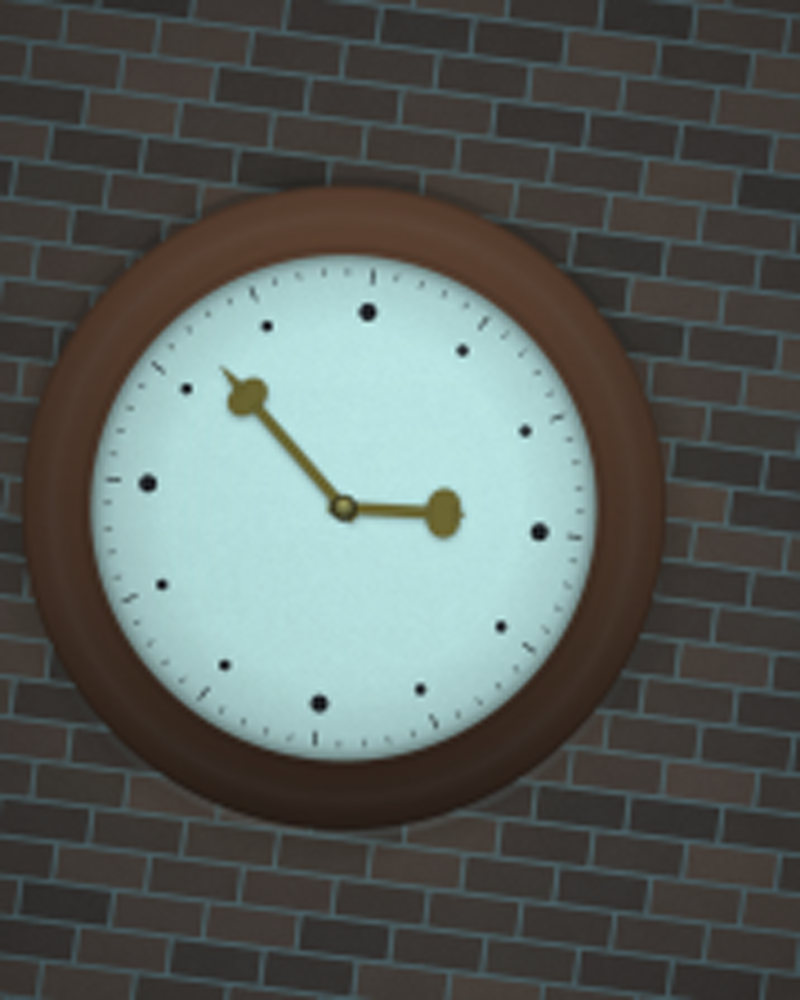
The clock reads 2:52
